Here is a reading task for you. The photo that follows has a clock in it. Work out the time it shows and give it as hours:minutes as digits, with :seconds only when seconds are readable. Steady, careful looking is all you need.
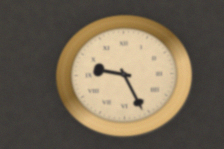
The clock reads 9:26
